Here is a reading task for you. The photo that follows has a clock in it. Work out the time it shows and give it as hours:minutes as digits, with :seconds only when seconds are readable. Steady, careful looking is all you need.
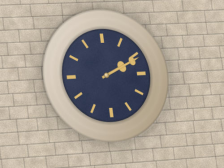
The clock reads 2:11
